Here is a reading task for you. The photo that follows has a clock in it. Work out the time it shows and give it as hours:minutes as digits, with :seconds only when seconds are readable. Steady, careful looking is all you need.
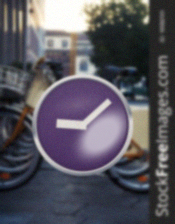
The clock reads 9:08
